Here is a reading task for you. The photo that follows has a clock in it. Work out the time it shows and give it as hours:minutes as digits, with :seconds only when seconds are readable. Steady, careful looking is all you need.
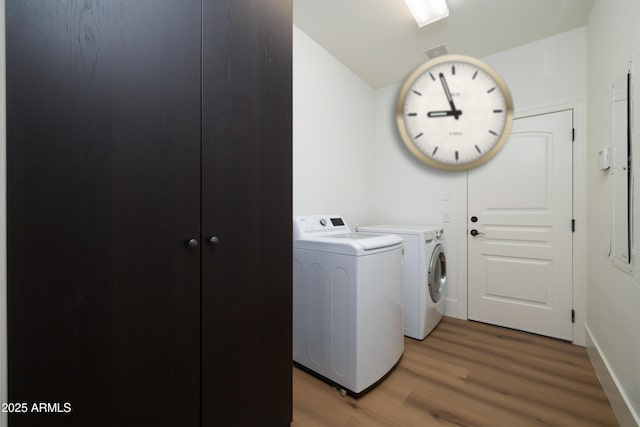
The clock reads 8:57
